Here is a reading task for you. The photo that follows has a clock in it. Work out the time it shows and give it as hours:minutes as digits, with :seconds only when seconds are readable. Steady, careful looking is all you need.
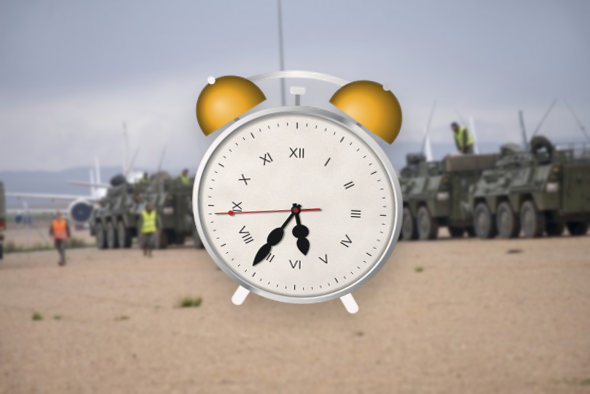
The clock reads 5:35:44
